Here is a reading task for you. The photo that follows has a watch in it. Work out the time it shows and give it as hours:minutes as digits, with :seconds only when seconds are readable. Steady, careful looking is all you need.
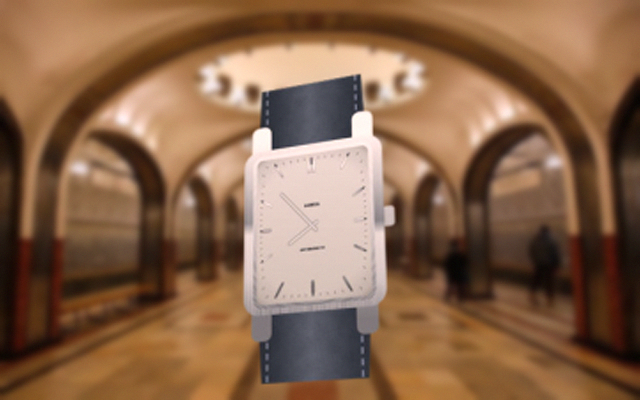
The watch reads 7:53
